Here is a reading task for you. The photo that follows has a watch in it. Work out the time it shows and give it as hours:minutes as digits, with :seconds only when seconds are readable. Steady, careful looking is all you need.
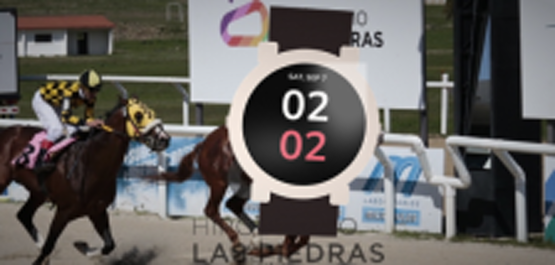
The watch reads 2:02
